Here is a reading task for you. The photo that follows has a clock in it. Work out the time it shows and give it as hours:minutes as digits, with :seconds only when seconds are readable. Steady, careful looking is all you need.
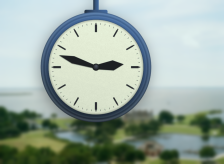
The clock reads 2:48
